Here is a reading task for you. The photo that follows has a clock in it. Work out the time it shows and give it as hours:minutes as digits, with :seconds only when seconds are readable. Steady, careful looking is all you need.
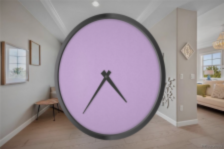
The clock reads 4:36
